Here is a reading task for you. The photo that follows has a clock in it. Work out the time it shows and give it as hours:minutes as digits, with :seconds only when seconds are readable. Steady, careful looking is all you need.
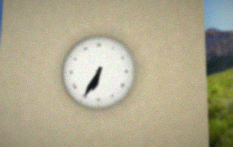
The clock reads 6:35
